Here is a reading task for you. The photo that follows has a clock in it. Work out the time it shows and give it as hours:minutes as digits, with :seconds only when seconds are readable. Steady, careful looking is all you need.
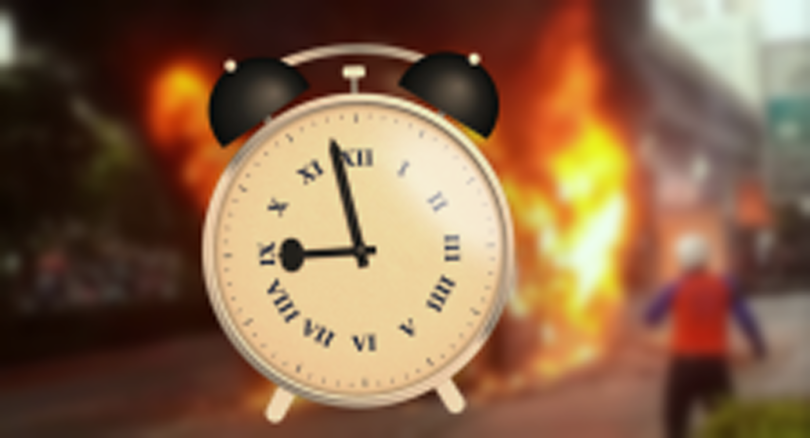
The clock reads 8:58
